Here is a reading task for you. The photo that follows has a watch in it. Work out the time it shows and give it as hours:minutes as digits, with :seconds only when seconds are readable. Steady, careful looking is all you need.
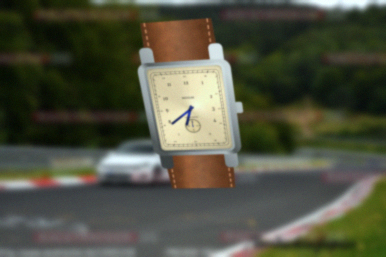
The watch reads 6:39
